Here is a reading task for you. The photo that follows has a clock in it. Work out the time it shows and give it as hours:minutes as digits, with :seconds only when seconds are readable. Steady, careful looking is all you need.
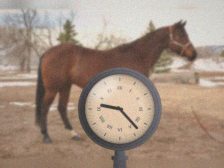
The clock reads 9:23
